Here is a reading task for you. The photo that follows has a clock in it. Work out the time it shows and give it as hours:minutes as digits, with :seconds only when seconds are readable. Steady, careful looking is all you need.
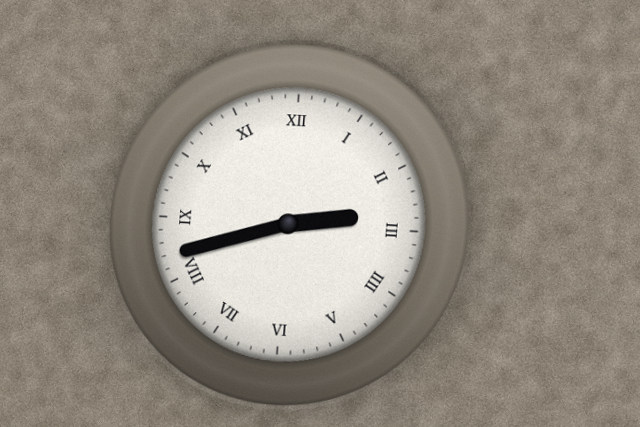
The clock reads 2:42
